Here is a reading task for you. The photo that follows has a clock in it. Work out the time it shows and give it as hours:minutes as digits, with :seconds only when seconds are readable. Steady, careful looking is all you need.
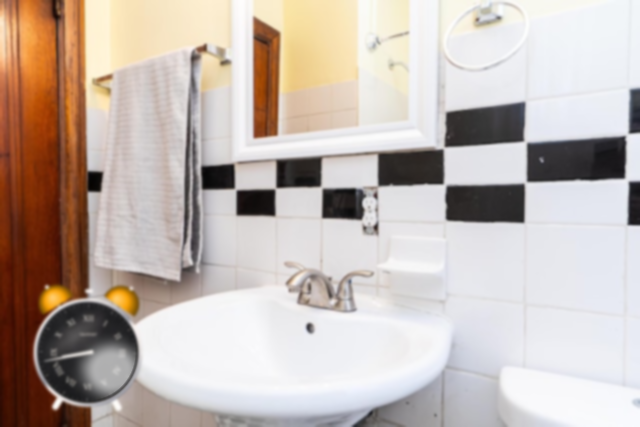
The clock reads 8:43
